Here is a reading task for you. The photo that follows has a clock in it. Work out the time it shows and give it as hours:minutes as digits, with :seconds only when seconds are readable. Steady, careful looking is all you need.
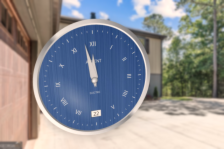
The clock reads 11:58
